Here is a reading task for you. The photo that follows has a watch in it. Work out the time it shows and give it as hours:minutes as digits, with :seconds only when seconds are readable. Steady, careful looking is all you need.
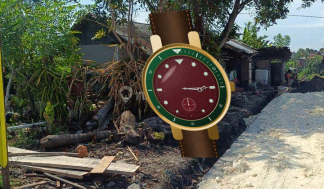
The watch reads 3:15
